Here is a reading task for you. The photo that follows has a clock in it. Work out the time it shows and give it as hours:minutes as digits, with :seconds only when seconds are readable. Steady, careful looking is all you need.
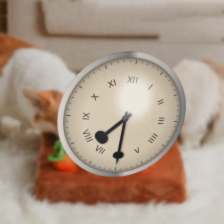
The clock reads 7:30
